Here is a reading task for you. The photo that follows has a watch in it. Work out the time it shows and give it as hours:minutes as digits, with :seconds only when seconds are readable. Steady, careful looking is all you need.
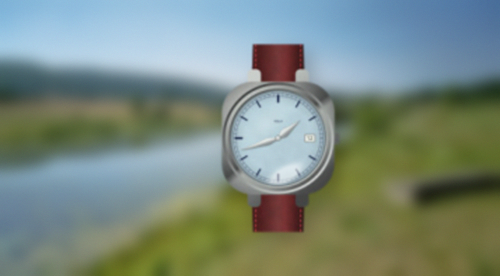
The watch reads 1:42
